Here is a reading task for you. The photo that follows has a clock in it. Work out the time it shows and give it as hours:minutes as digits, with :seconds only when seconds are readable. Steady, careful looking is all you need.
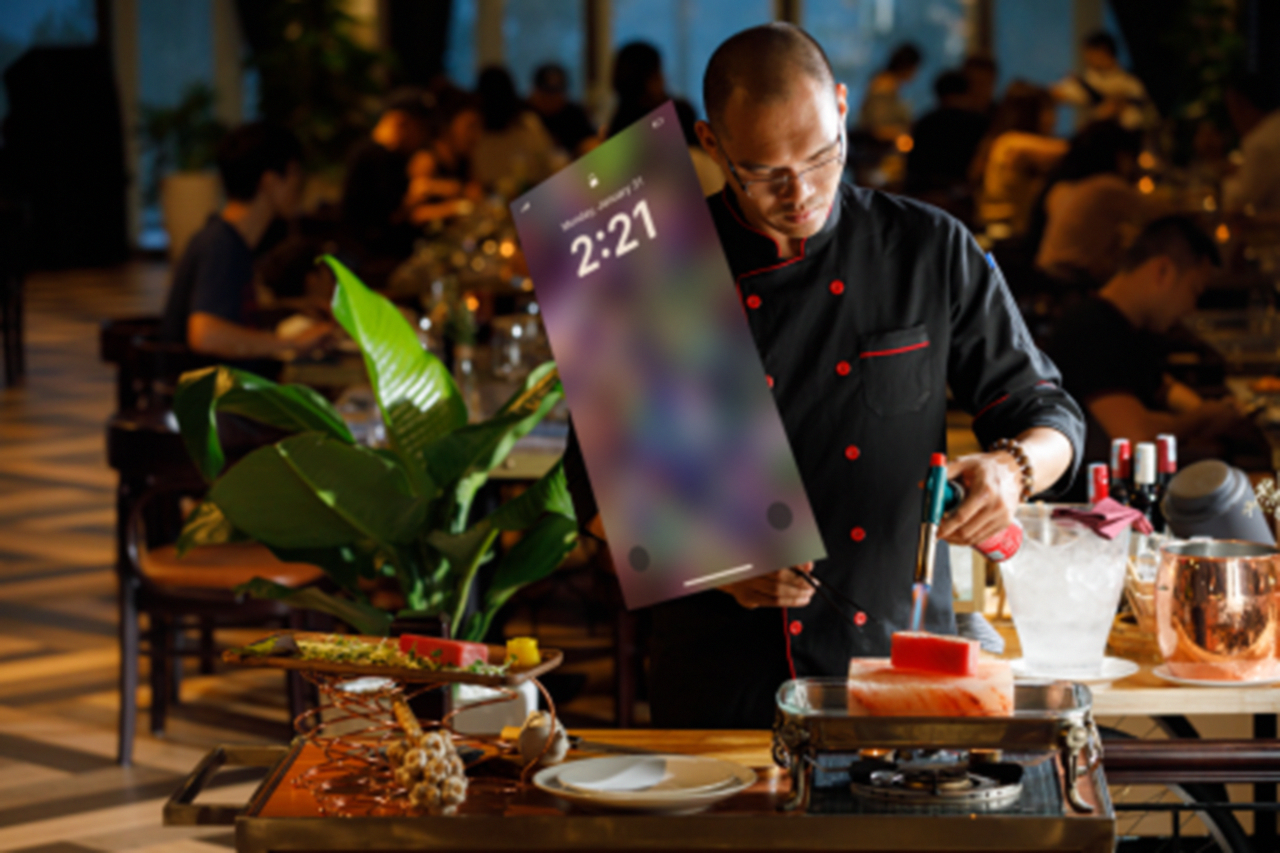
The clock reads 2:21
